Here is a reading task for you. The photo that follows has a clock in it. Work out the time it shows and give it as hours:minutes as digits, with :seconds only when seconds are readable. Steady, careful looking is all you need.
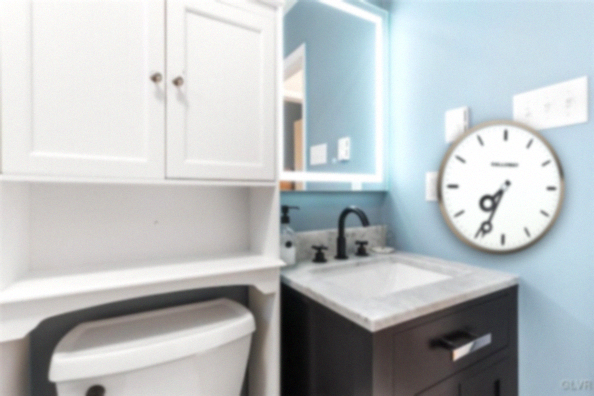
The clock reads 7:34
